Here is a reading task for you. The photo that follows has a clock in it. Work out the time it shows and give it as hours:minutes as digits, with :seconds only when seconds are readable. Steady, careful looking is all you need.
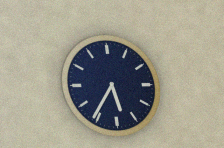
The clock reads 5:36
